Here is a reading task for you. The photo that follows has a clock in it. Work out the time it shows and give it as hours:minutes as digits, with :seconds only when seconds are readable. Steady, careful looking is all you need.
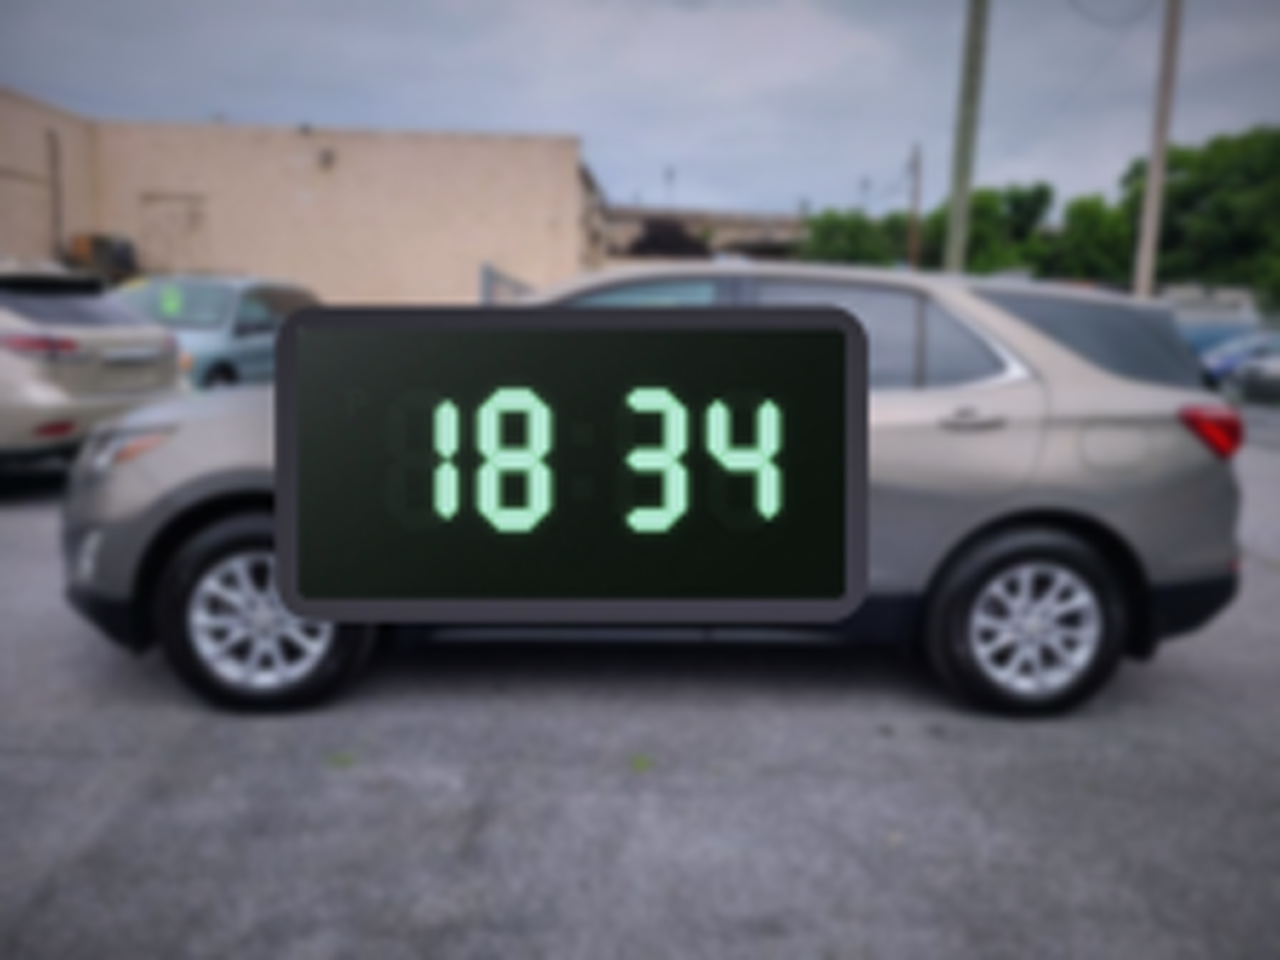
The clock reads 18:34
